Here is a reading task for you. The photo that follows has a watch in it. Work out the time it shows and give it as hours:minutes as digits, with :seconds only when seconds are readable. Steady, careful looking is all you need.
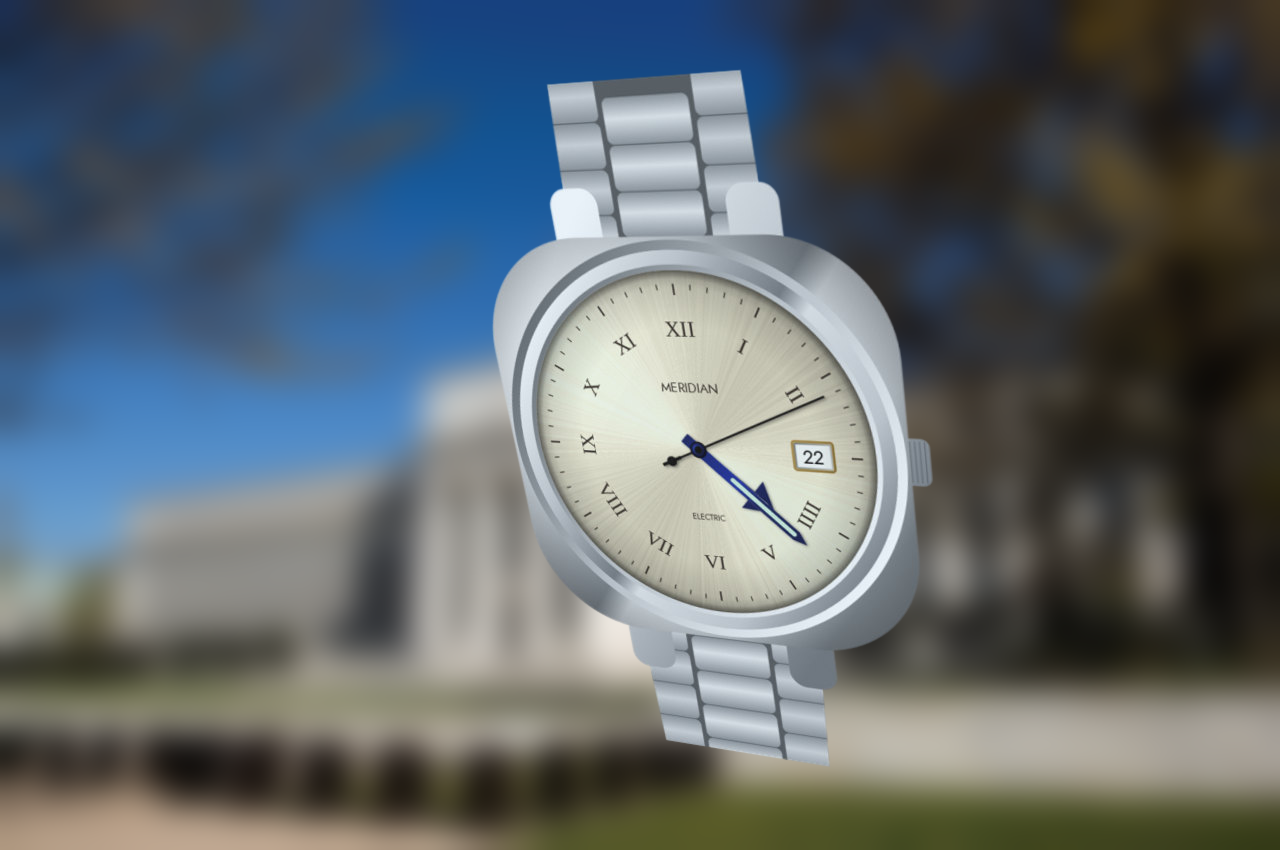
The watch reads 4:22:11
